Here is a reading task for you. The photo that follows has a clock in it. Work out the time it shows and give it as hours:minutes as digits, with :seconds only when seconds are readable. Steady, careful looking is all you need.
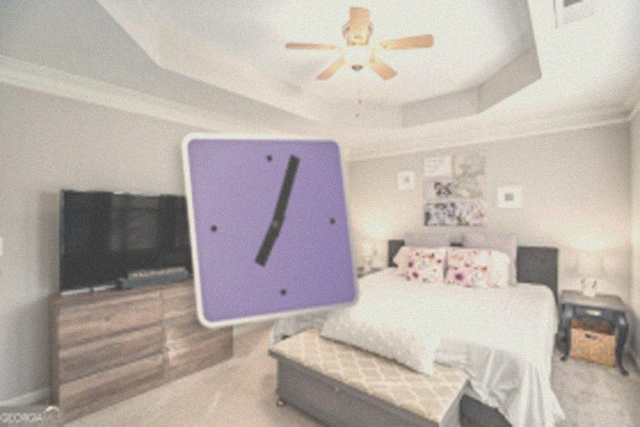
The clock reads 7:04
